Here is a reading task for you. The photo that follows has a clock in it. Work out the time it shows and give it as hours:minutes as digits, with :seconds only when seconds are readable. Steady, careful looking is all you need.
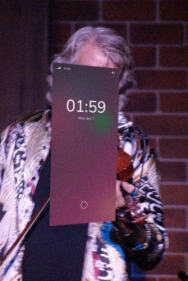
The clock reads 1:59
